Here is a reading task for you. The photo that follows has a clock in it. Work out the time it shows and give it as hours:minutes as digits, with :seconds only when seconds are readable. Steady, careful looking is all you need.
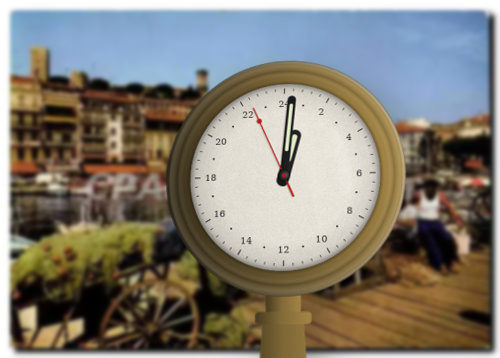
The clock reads 1:00:56
